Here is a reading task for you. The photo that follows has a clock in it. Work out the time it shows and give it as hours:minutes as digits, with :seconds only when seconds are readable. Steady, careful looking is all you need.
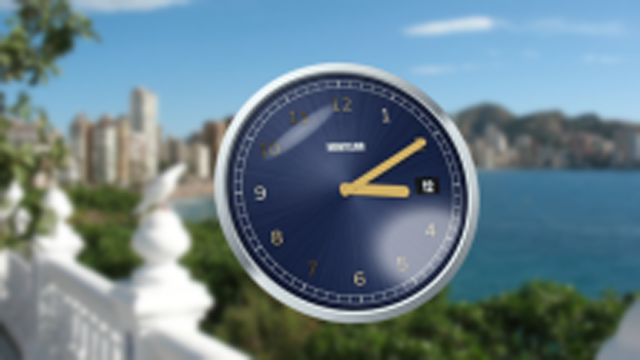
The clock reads 3:10
